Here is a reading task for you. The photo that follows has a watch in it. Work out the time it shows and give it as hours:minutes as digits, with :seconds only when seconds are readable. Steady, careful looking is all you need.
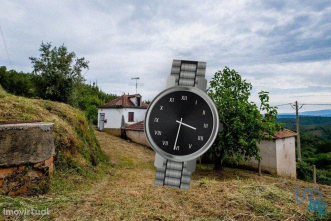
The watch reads 3:31
